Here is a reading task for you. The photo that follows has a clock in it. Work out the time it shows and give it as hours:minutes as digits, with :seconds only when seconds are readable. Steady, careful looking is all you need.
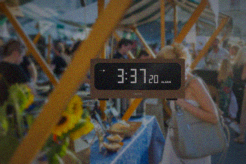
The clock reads 3:37:20
